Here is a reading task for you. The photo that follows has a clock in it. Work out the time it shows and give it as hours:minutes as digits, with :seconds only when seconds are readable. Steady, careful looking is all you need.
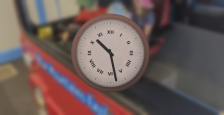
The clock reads 10:28
